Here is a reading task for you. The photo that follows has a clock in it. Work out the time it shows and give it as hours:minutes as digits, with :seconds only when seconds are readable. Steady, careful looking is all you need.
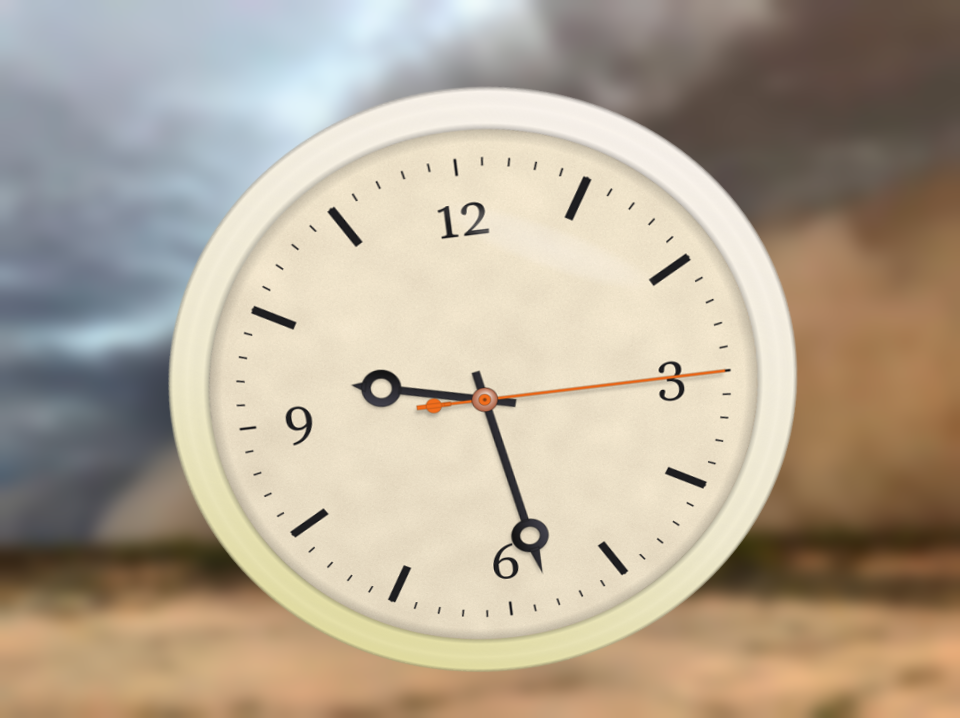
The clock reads 9:28:15
